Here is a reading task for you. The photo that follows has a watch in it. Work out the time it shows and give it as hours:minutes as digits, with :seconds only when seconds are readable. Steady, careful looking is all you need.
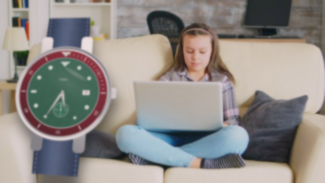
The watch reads 5:35
